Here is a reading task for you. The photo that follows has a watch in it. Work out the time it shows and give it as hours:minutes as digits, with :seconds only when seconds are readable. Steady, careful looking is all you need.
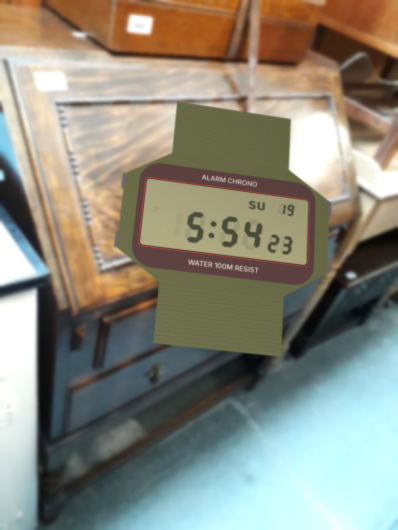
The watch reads 5:54:23
